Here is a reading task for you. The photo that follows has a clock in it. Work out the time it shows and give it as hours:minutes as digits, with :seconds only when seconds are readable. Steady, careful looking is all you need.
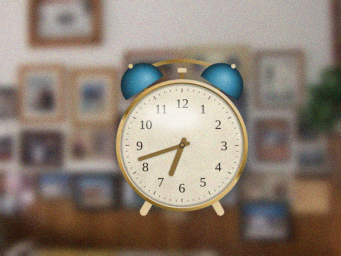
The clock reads 6:42
